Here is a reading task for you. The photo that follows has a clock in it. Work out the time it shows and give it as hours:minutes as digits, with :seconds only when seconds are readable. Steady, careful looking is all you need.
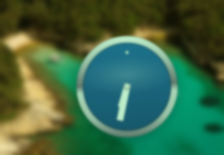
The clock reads 6:32
